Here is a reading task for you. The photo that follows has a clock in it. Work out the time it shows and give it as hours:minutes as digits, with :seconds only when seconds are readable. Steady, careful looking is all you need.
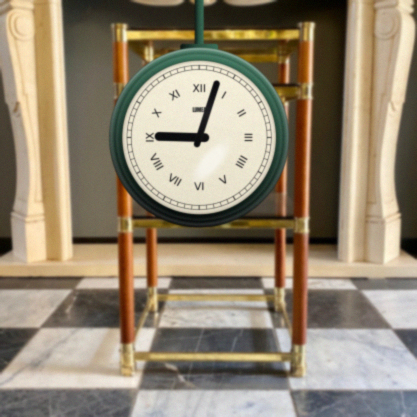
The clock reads 9:03
